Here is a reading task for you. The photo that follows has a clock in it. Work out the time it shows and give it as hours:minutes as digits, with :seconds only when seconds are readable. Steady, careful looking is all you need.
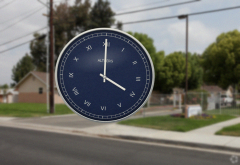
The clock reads 4:00
